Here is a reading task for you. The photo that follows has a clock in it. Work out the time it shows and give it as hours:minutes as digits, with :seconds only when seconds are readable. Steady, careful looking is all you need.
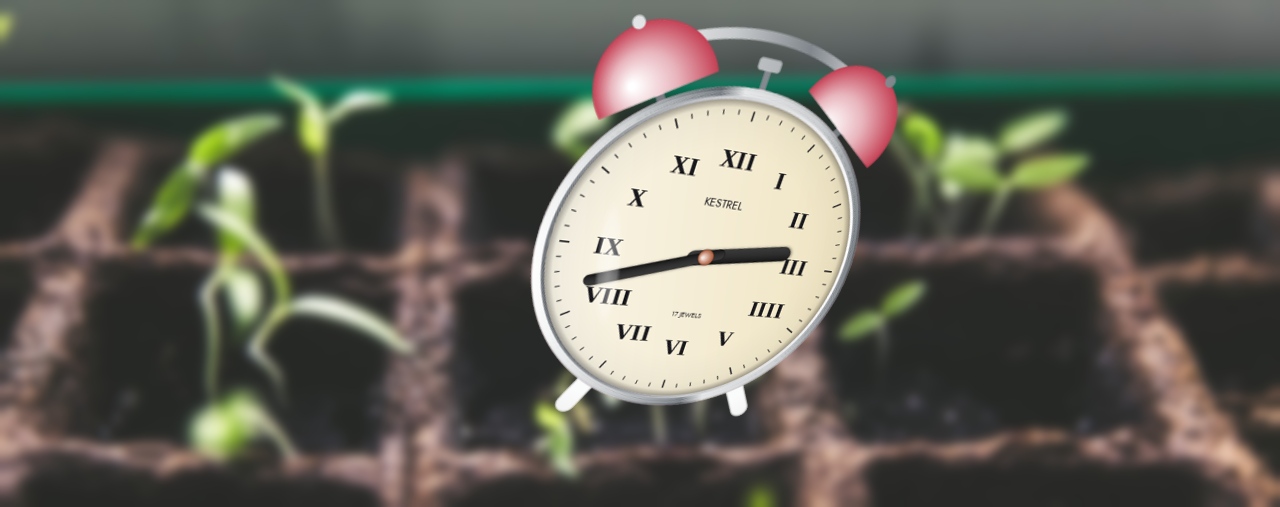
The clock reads 2:42
